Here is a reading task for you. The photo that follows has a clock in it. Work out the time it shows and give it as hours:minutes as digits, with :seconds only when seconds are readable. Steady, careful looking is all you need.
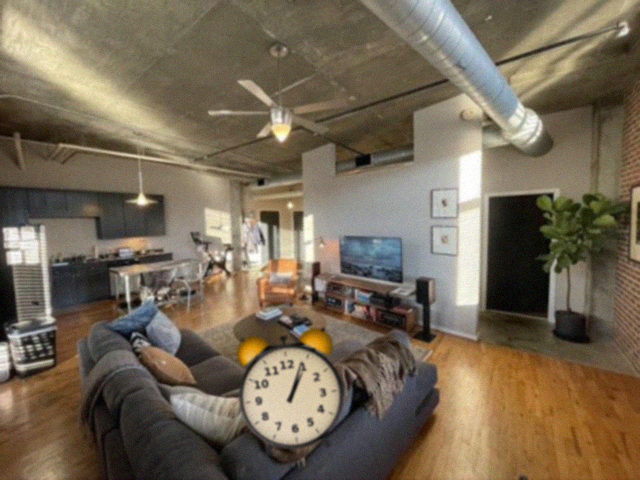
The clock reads 1:04
